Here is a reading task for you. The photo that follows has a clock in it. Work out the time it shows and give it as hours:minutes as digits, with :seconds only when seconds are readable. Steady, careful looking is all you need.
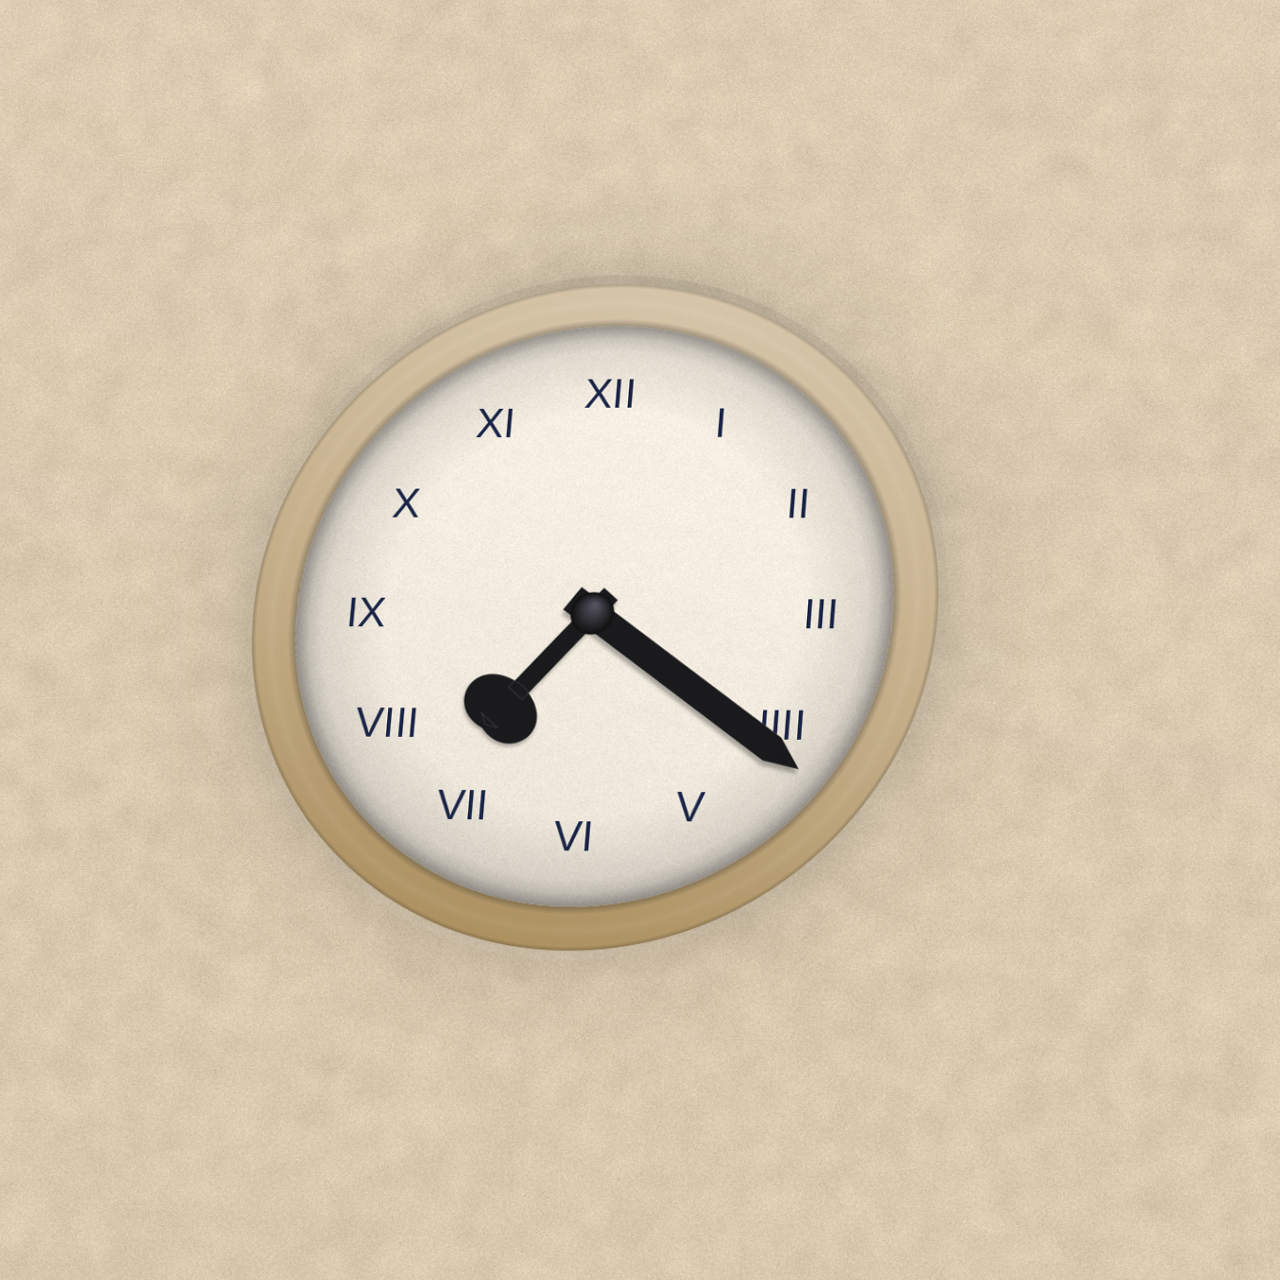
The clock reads 7:21
